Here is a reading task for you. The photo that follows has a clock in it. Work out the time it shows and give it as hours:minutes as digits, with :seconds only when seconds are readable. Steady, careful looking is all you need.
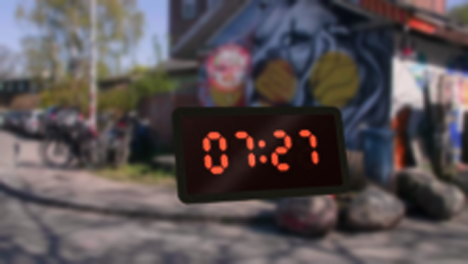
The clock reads 7:27
